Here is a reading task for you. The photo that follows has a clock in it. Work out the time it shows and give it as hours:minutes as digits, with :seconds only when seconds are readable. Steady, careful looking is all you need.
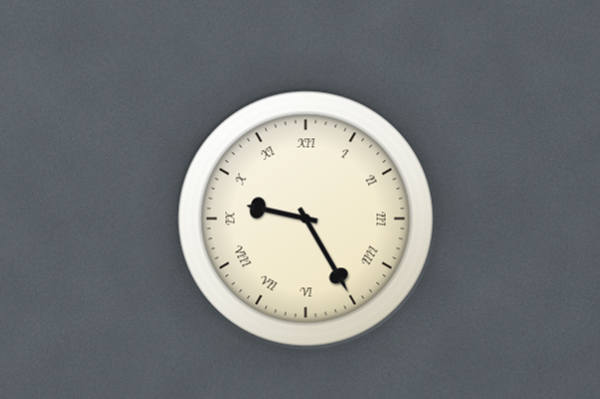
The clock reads 9:25
